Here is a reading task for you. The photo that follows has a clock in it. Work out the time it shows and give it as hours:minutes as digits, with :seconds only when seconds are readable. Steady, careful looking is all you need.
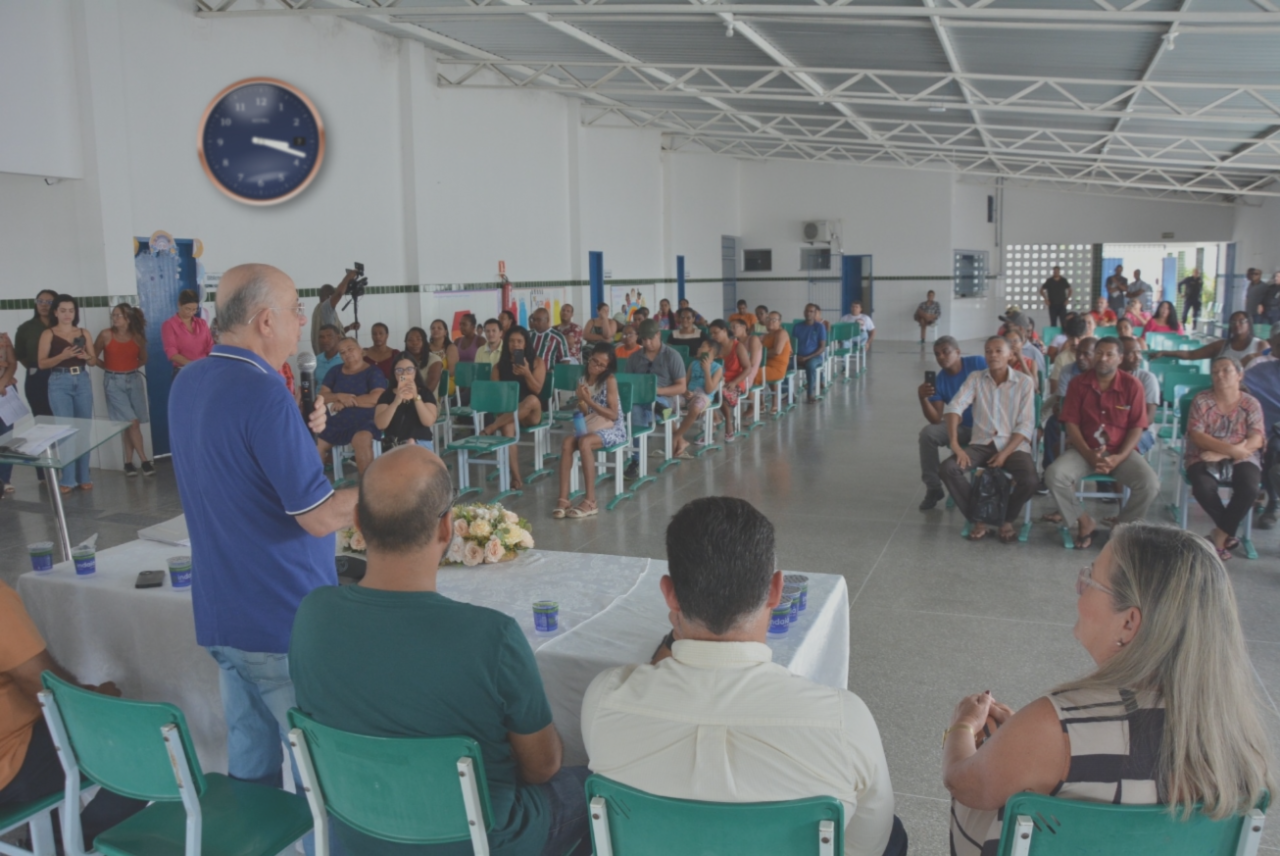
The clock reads 3:18
